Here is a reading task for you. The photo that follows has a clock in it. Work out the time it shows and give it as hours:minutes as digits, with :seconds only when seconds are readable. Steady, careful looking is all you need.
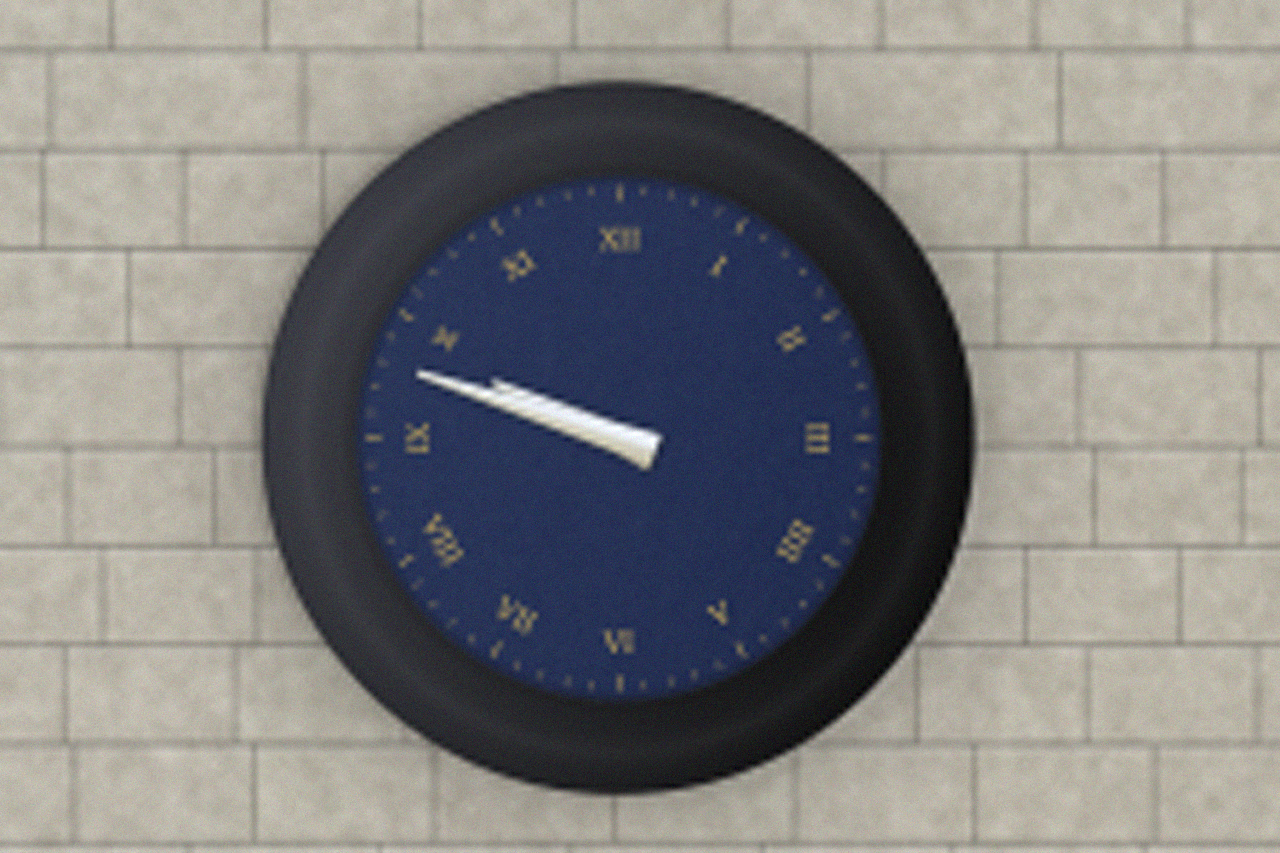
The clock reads 9:48
